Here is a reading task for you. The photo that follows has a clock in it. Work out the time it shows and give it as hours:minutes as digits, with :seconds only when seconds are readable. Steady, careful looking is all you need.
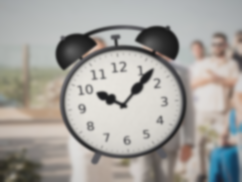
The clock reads 10:07
